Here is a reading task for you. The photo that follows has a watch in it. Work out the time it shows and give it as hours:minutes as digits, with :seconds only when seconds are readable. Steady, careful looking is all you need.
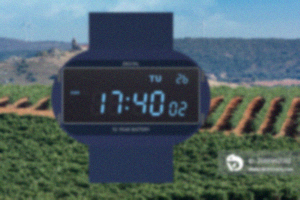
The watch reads 17:40:02
